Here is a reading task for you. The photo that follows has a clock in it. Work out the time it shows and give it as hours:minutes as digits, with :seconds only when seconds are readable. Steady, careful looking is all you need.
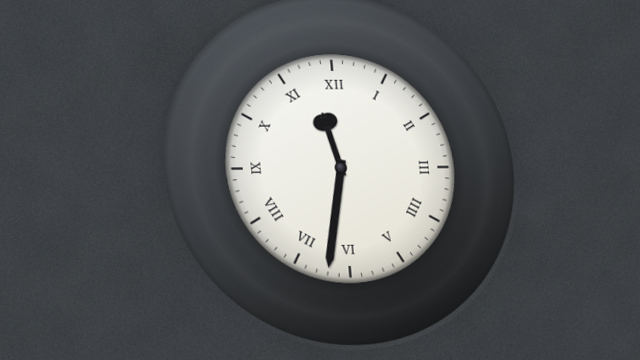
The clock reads 11:32
